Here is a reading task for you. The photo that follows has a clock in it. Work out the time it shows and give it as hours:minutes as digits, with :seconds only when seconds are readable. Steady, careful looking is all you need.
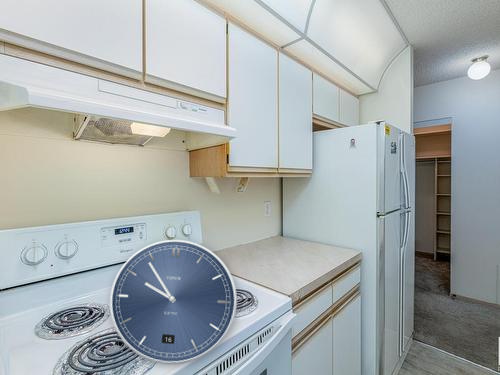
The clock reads 9:54
